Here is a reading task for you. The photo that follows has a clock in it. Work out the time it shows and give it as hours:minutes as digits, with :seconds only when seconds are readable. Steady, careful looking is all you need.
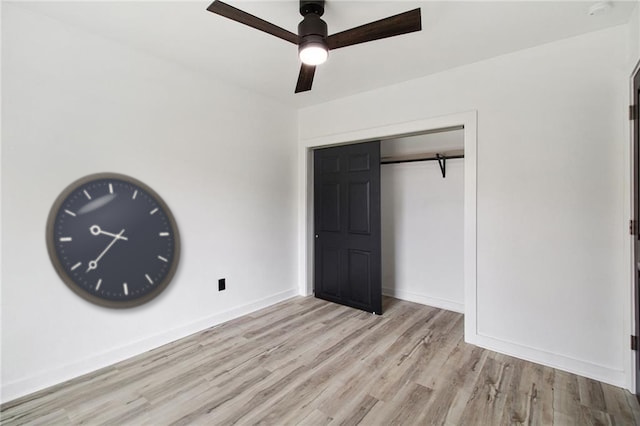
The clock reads 9:38
